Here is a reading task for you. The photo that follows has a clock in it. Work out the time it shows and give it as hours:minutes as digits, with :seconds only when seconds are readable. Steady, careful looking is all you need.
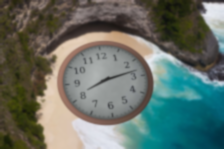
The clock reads 8:13
